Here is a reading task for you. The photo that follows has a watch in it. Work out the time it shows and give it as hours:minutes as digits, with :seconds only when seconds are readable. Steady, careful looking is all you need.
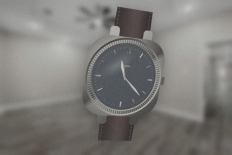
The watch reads 11:22
